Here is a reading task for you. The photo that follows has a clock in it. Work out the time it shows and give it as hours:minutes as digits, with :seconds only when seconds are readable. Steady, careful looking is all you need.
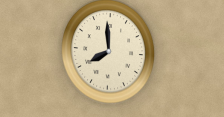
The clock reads 7:59
